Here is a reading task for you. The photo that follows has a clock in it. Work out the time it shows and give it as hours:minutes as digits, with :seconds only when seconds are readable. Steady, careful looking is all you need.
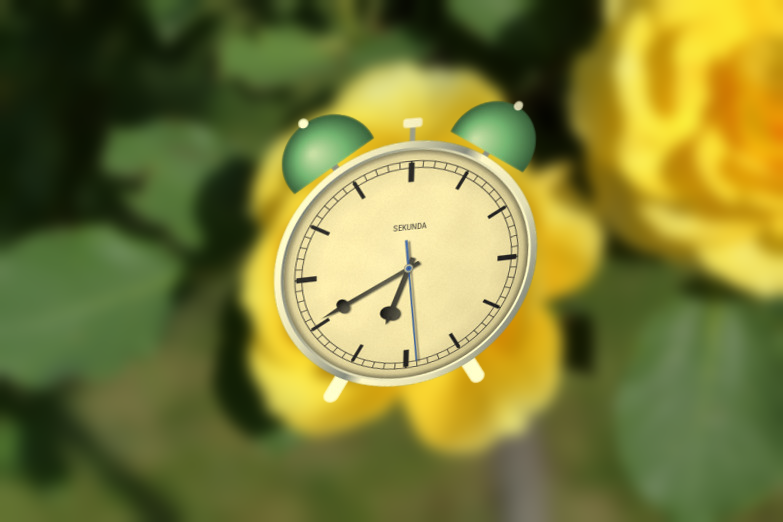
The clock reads 6:40:29
